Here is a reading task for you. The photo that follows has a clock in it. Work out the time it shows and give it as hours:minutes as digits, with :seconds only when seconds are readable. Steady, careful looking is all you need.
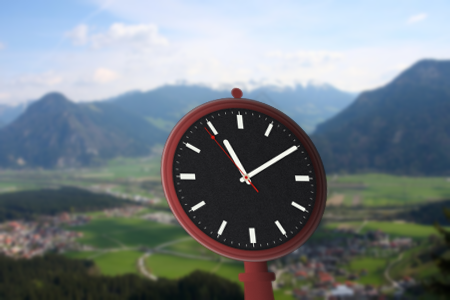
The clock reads 11:09:54
